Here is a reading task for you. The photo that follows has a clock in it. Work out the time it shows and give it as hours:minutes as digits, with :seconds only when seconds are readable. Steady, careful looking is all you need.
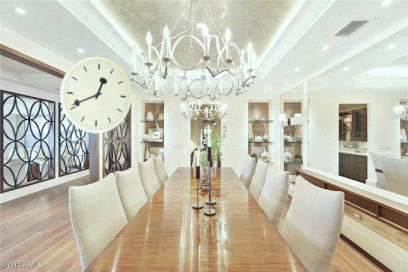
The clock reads 12:41
